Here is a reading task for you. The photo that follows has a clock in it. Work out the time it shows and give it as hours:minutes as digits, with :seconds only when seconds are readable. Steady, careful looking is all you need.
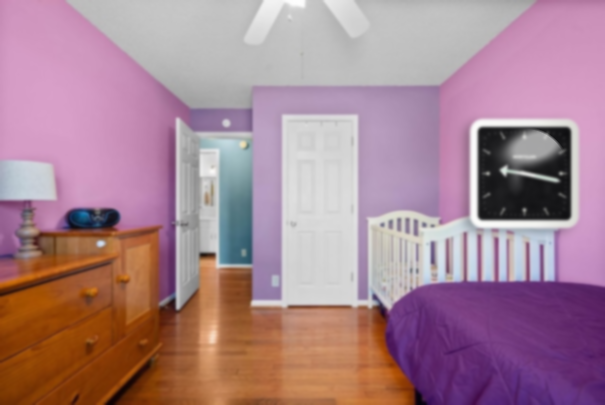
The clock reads 9:17
